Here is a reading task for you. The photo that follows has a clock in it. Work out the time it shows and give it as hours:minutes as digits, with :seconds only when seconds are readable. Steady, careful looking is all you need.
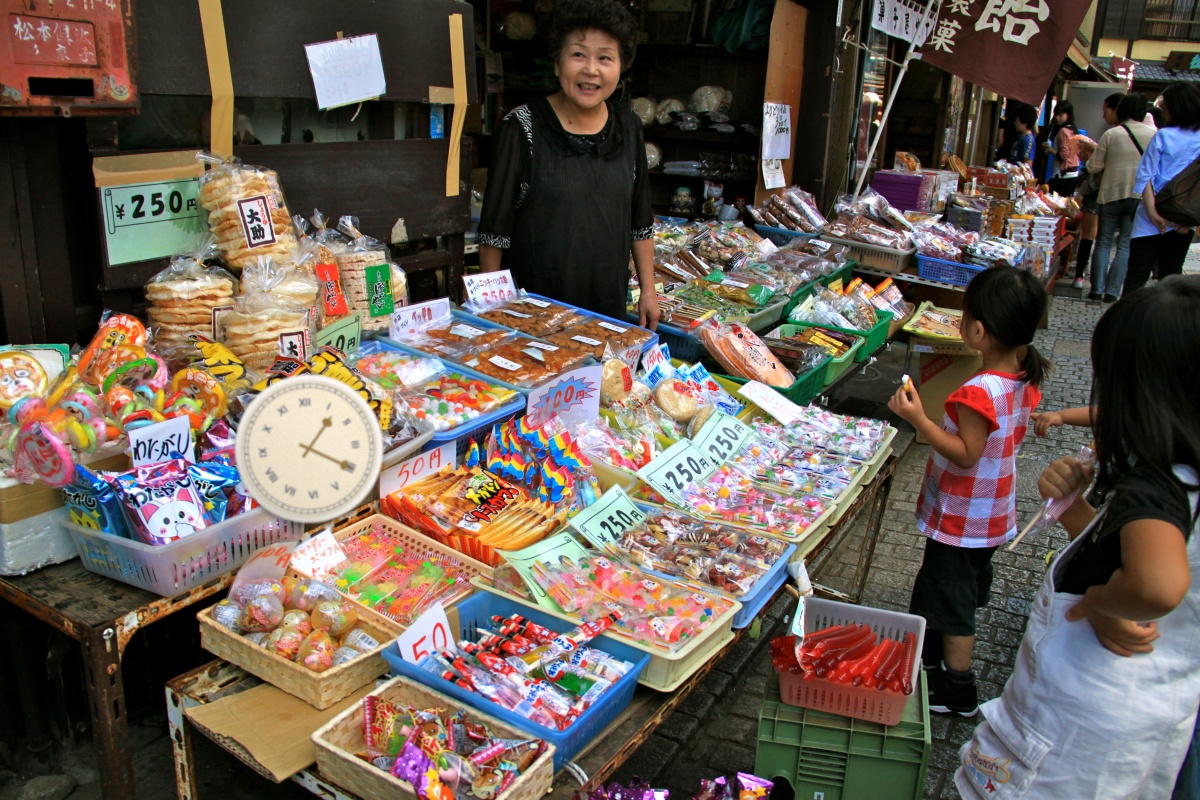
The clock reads 1:20
